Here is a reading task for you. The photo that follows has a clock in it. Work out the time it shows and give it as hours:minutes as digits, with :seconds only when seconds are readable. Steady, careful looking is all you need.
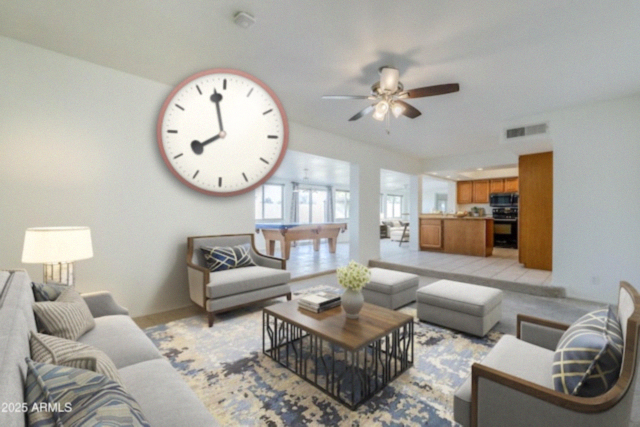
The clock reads 7:58
